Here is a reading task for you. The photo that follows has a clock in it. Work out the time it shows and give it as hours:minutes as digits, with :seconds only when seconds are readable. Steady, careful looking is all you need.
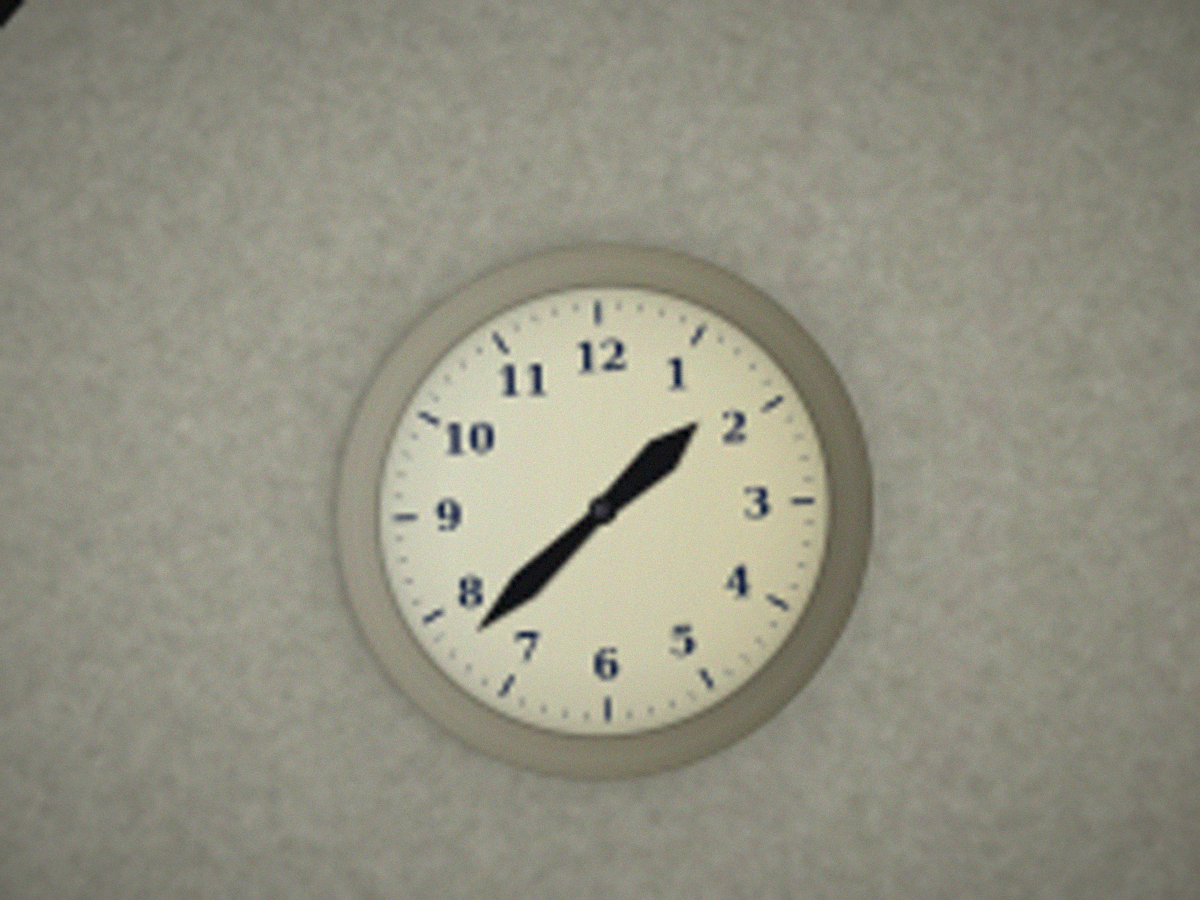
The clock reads 1:38
